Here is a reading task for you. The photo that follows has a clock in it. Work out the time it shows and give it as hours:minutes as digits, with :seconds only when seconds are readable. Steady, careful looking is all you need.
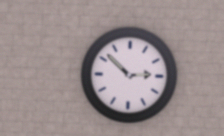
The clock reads 2:52
